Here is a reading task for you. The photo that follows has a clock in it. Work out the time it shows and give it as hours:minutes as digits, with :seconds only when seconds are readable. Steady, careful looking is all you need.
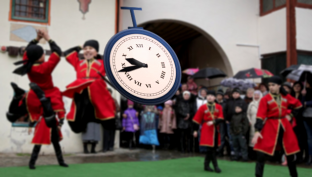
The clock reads 9:43
